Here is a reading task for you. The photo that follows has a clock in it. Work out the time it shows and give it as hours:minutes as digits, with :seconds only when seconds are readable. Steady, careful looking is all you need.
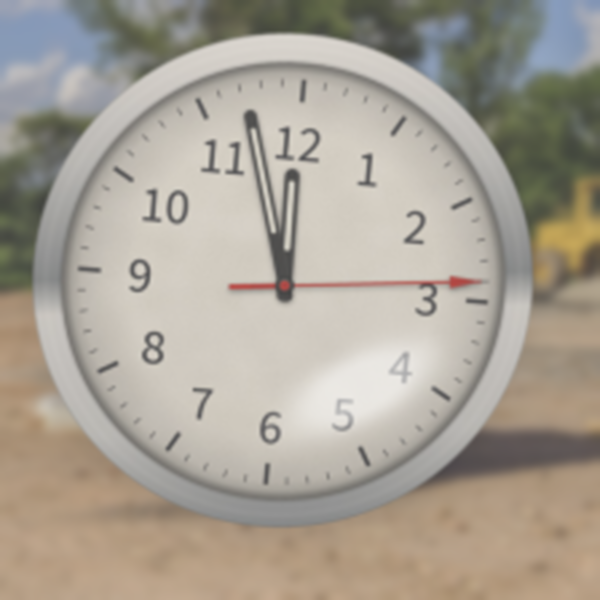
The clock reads 11:57:14
